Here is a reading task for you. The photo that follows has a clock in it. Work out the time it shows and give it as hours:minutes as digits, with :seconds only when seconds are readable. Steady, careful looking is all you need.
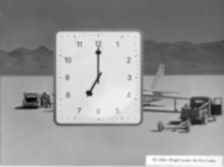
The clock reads 7:00
